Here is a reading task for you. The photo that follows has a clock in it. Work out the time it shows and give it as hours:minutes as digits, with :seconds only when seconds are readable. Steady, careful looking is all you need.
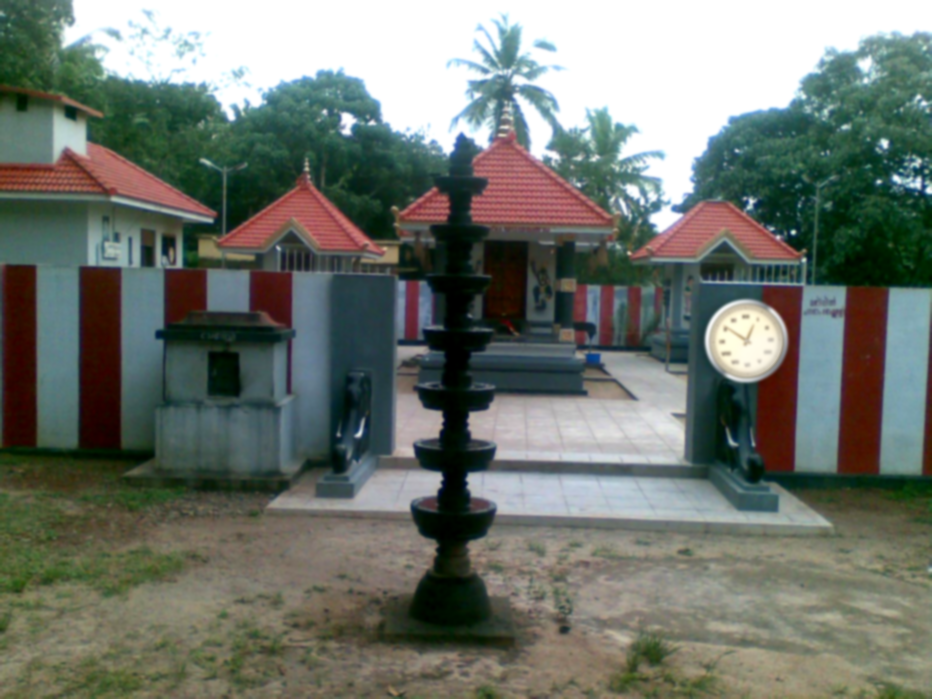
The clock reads 12:51
